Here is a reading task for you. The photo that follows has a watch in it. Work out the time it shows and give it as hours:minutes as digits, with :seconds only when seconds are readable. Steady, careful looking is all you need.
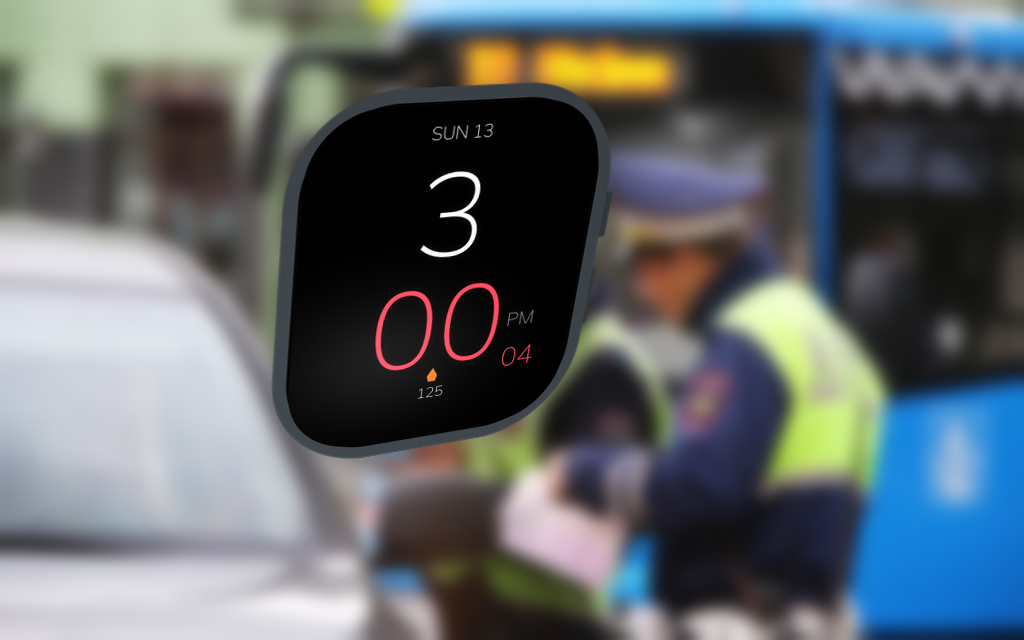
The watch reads 3:00:04
